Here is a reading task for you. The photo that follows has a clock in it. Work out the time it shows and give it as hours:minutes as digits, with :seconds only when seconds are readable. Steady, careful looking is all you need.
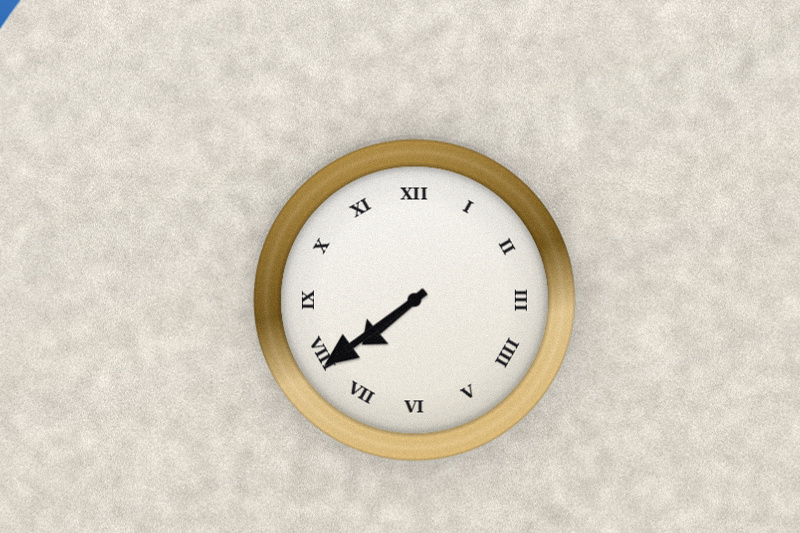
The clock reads 7:39
